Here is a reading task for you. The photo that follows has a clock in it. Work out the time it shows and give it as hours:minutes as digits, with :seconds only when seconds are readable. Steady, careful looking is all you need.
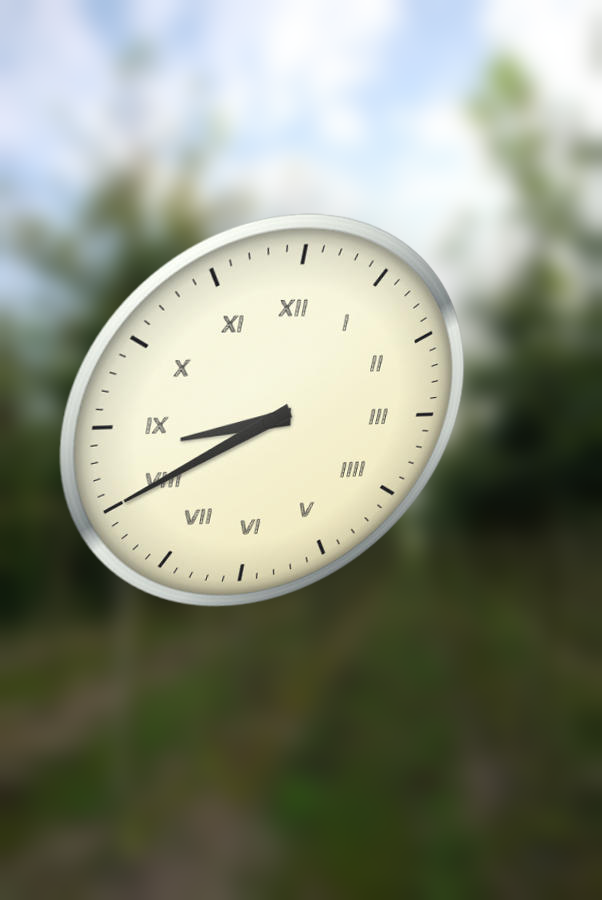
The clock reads 8:40
